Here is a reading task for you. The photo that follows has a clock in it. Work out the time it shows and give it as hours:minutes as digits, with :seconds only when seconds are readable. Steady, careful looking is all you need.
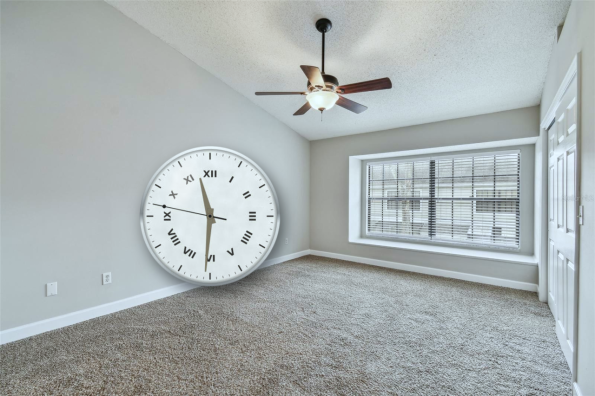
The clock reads 11:30:47
